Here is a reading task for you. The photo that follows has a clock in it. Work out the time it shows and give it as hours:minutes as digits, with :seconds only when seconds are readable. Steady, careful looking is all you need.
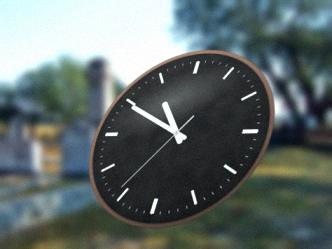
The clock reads 10:49:36
